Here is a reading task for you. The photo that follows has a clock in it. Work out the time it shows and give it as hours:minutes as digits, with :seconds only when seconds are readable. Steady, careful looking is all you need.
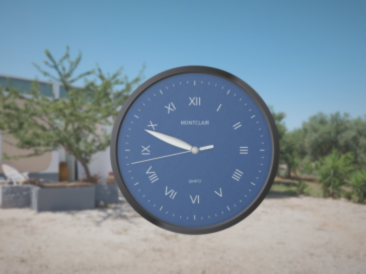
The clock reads 9:48:43
